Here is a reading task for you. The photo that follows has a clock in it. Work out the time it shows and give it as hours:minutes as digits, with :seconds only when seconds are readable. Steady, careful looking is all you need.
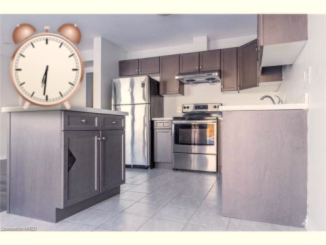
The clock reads 6:31
